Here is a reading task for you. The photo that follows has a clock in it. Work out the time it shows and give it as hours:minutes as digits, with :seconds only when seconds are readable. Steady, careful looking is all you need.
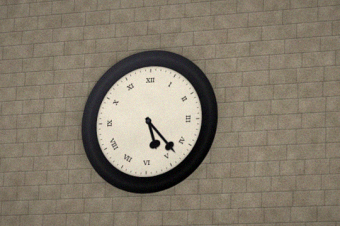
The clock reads 5:23
